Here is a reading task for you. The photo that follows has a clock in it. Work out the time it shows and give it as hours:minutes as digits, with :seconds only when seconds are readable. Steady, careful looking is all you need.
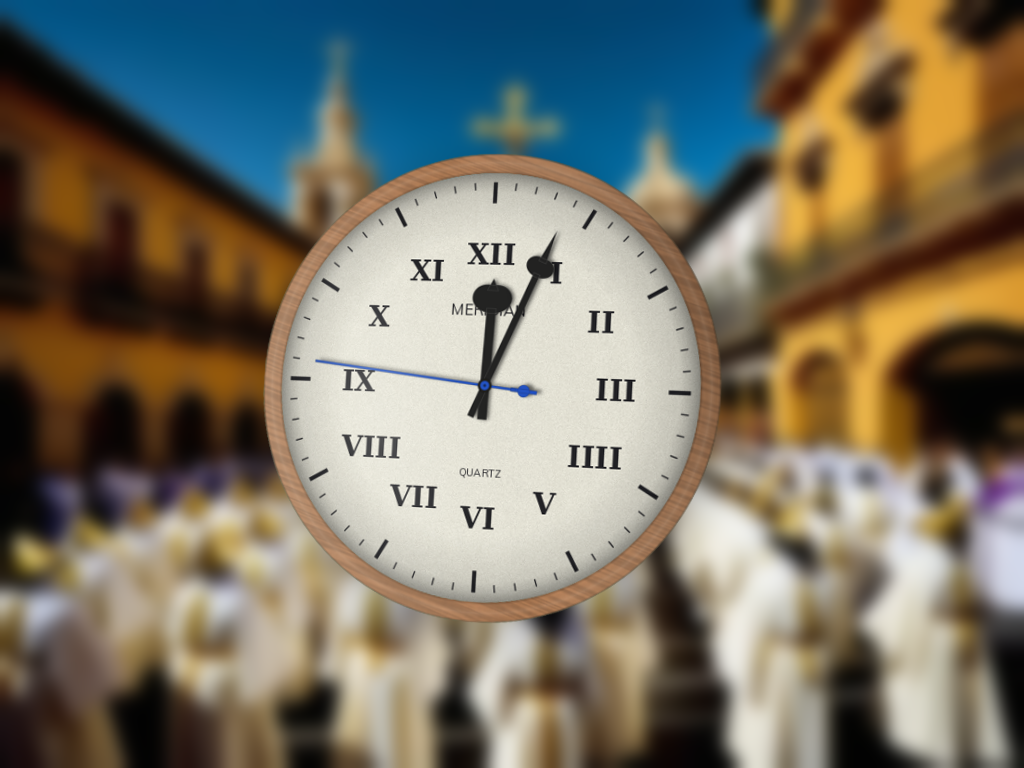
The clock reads 12:03:46
